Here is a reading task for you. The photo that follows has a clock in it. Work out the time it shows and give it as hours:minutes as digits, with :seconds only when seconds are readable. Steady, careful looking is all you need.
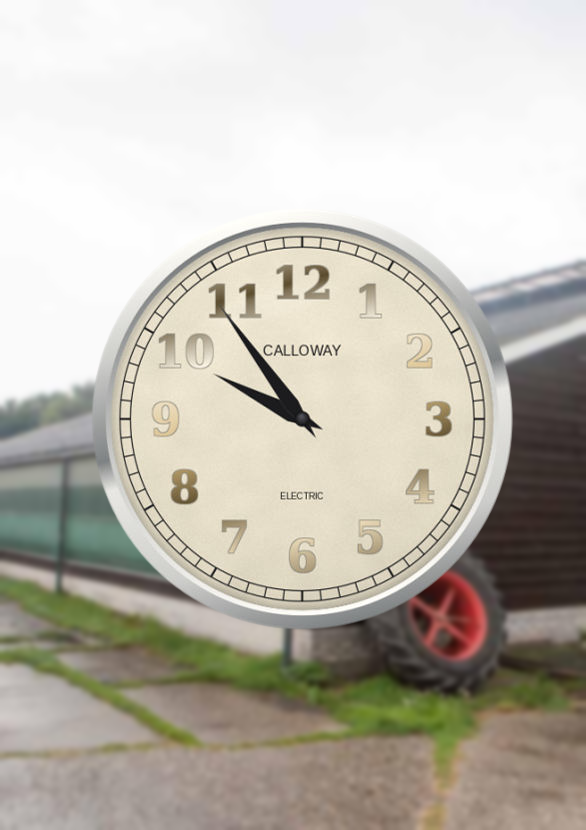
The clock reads 9:54
